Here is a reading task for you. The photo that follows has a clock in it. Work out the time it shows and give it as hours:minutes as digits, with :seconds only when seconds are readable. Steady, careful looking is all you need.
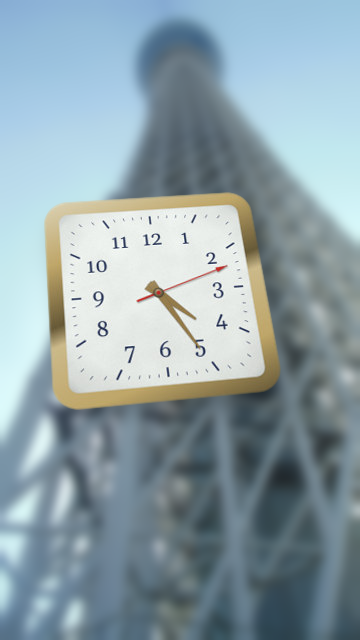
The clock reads 4:25:12
